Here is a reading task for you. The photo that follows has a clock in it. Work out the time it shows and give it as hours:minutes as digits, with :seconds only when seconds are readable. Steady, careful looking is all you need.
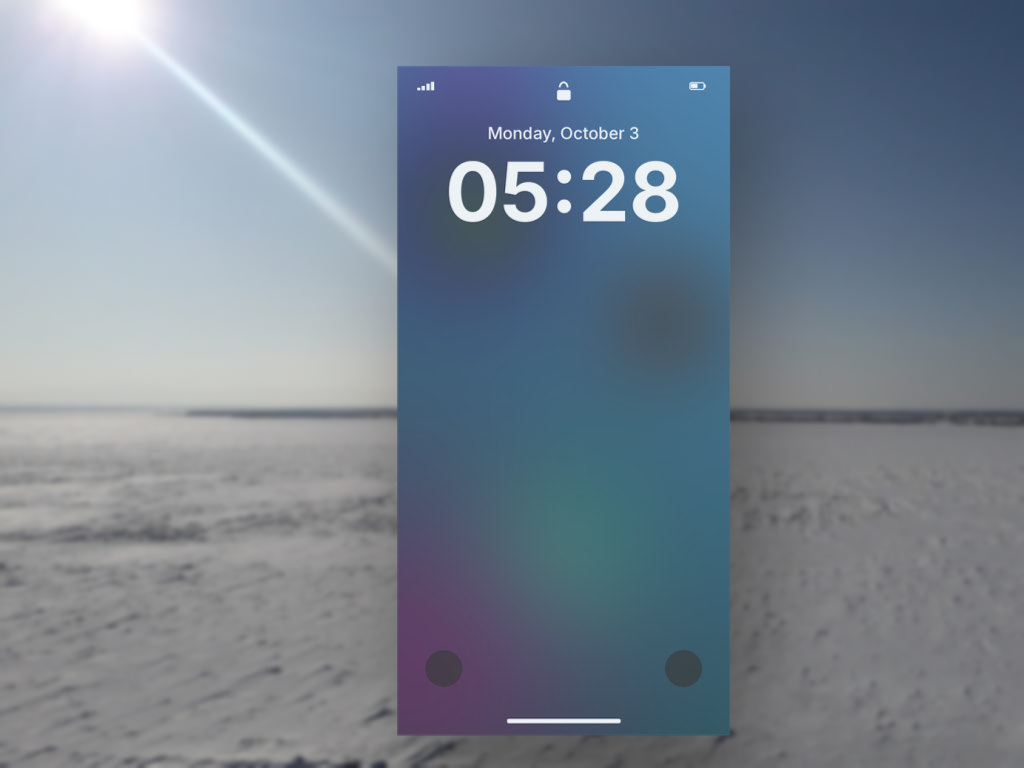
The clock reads 5:28
